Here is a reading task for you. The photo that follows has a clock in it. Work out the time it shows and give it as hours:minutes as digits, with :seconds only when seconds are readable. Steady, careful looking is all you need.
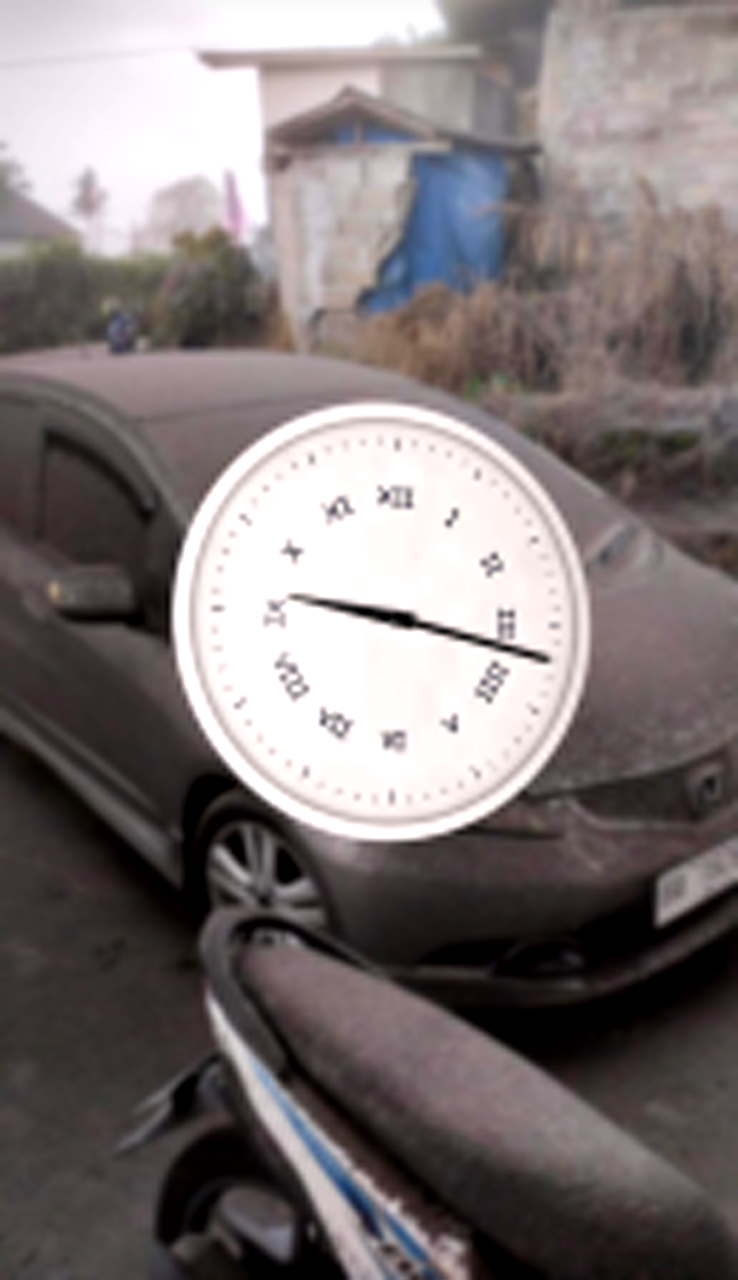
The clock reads 9:17
